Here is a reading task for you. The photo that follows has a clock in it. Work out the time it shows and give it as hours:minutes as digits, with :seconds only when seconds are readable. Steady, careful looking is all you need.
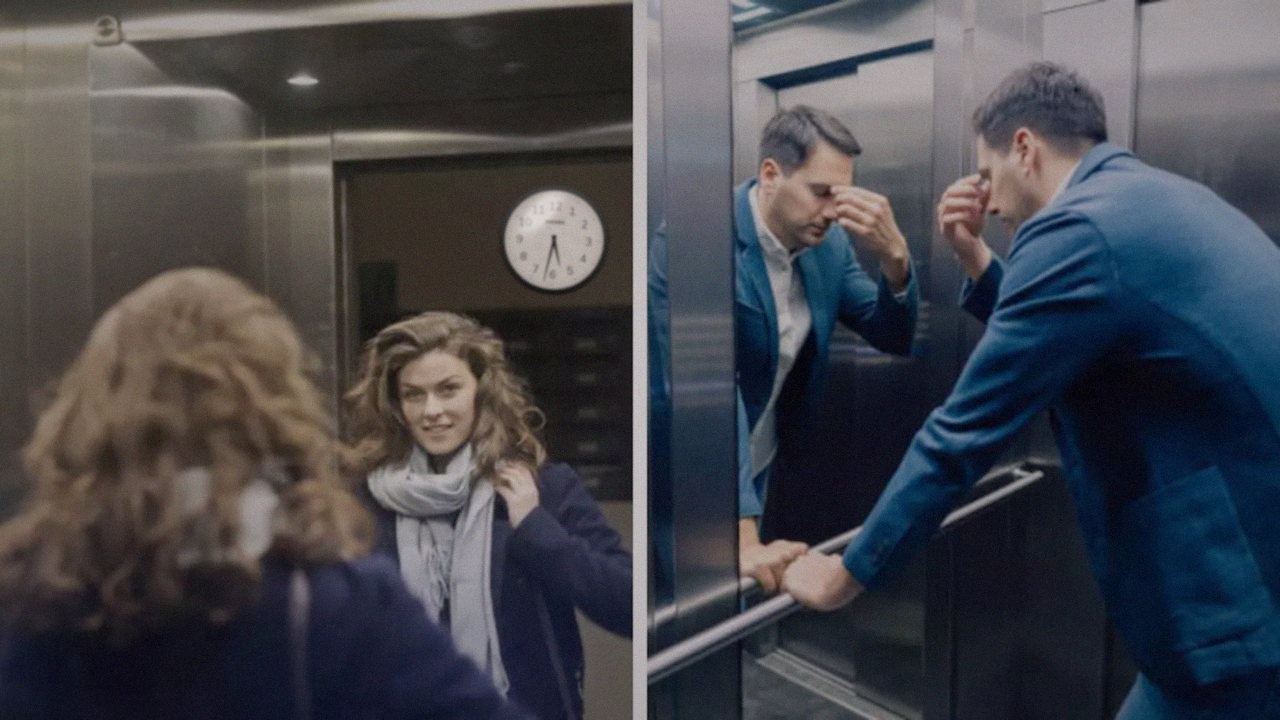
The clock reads 5:32
